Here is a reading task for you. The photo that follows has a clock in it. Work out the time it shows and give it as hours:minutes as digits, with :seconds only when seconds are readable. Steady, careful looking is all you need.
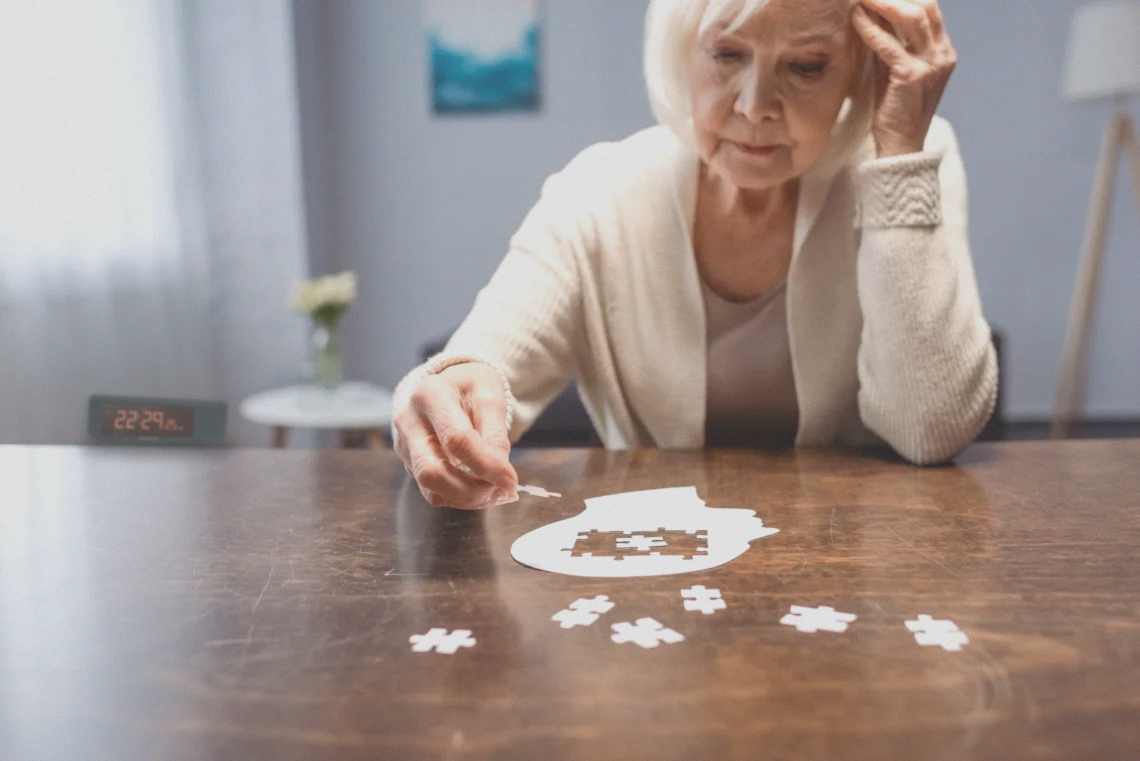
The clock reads 22:29
